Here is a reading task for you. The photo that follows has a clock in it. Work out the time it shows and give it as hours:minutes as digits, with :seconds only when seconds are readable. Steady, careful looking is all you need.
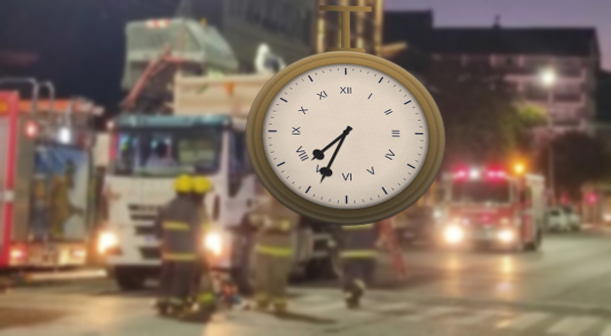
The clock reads 7:34
